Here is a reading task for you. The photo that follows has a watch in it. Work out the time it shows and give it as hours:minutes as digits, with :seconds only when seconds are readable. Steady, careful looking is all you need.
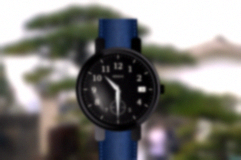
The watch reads 10:30
